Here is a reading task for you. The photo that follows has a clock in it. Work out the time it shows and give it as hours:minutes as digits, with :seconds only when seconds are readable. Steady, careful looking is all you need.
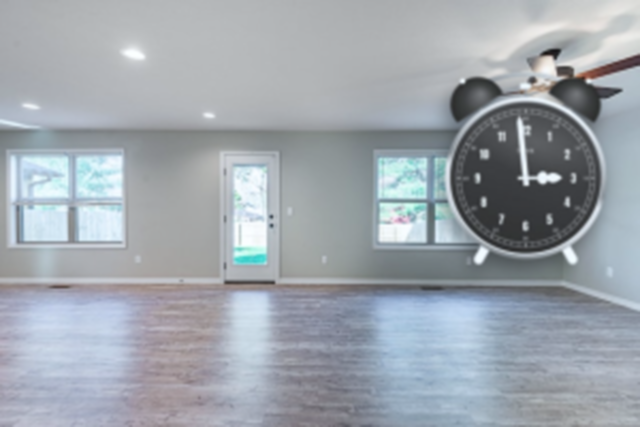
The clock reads 2:59
